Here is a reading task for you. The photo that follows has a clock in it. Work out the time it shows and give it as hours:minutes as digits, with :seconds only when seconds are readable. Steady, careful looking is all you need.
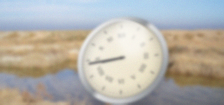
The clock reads 8:44
